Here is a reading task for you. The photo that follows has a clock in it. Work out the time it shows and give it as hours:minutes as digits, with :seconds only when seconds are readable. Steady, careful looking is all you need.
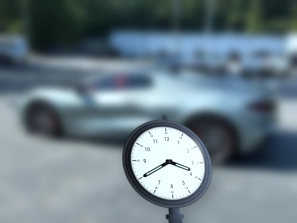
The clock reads 3:40
